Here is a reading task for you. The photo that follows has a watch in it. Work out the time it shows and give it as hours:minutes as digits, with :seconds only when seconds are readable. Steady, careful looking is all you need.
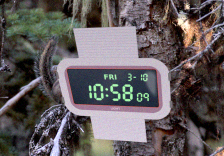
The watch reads 10:58:09
